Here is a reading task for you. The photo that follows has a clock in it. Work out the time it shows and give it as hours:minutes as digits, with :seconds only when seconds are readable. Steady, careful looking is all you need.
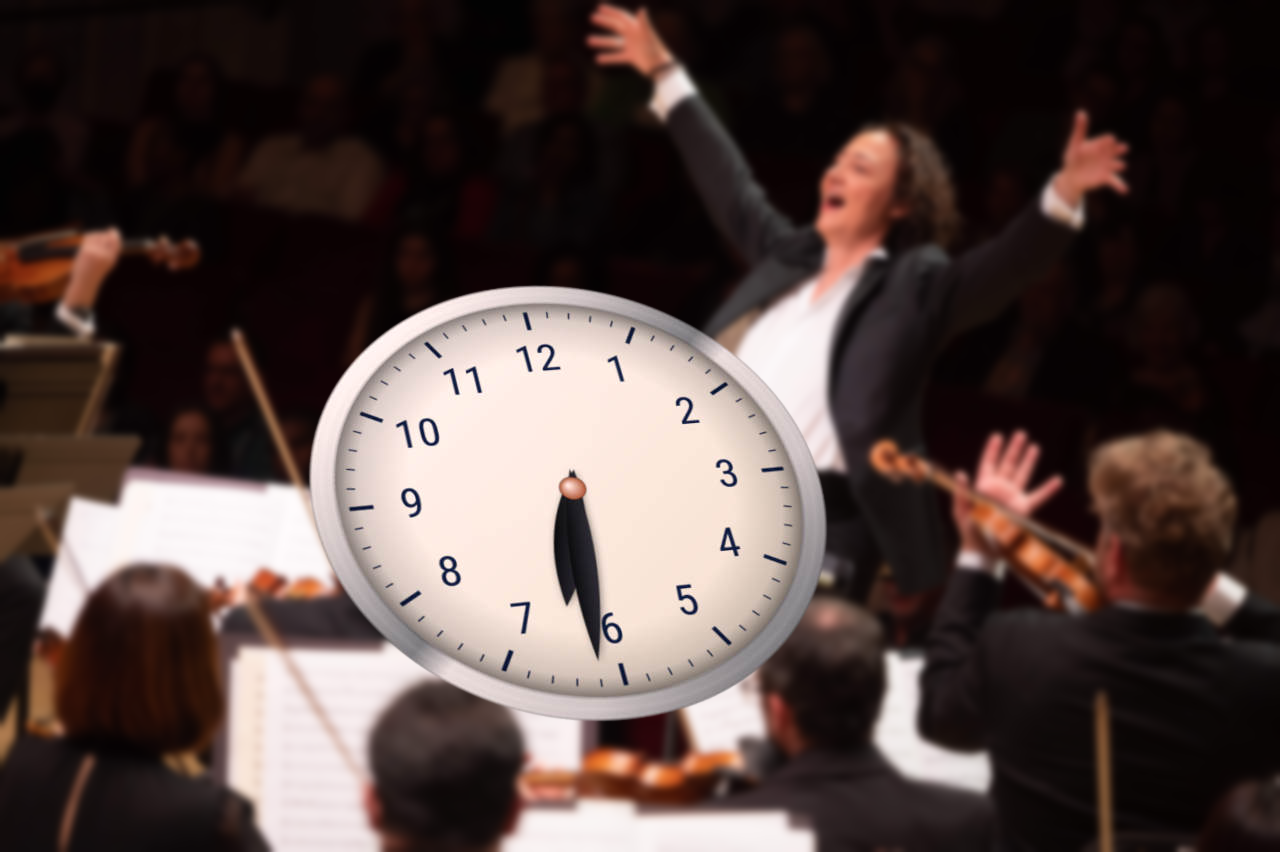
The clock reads 6:31
